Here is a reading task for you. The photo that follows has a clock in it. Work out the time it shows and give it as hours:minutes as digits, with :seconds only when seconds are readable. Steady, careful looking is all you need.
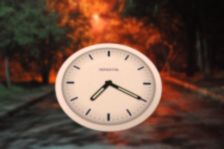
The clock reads 7:20
